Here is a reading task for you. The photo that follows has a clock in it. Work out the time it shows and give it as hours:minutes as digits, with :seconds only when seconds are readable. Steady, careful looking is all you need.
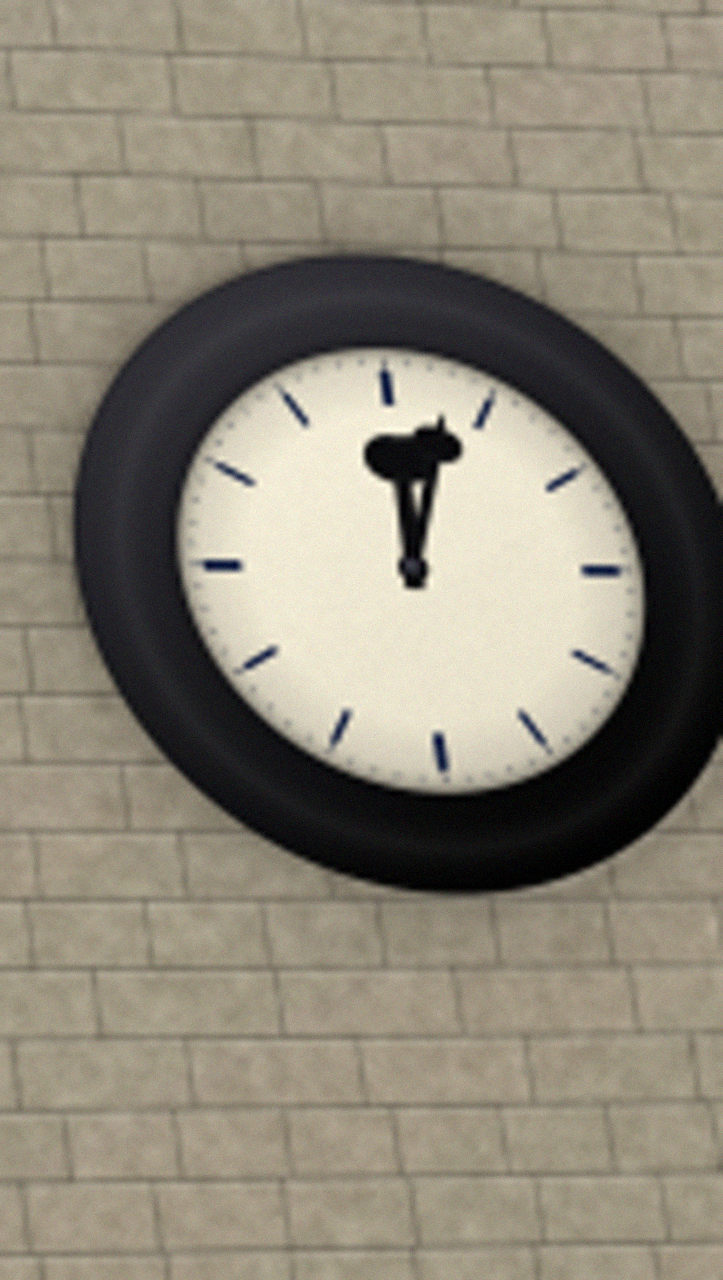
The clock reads 12:03
